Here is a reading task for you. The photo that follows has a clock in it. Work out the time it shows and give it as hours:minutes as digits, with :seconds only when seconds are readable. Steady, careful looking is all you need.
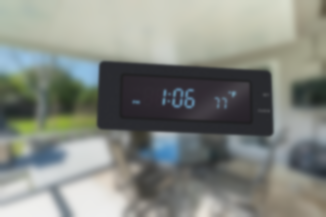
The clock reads 1:06
